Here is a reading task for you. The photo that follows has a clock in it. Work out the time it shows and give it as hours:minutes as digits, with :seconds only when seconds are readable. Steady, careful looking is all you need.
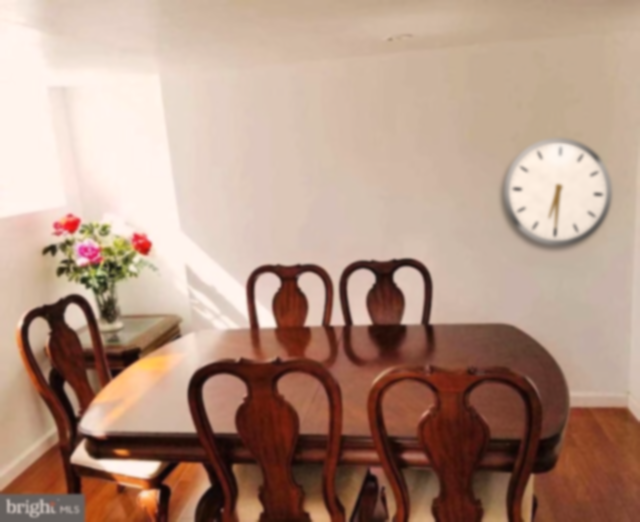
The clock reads 6:30
